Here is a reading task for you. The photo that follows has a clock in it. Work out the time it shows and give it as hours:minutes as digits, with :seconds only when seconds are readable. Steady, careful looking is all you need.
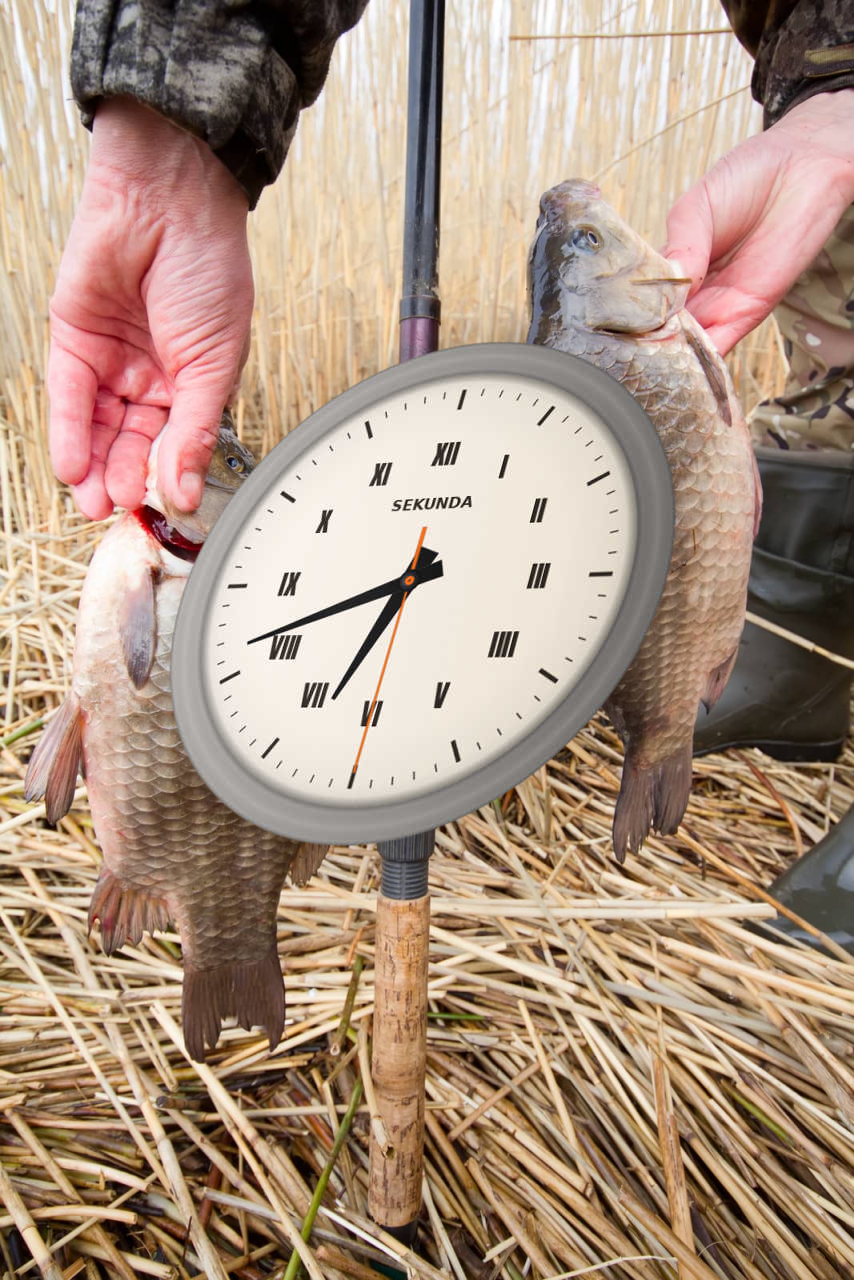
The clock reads 6:41:30
